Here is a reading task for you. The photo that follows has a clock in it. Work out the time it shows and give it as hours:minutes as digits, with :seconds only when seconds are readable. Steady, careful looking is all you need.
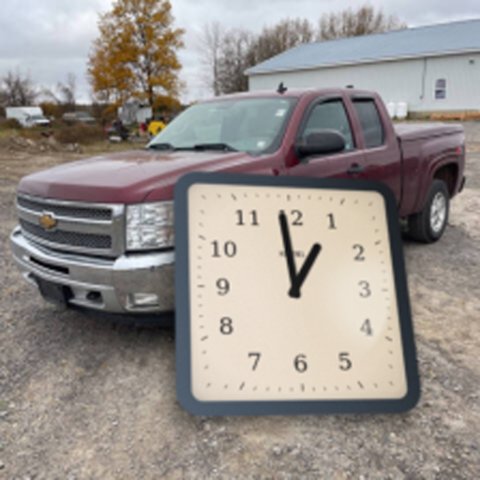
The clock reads 12:59
